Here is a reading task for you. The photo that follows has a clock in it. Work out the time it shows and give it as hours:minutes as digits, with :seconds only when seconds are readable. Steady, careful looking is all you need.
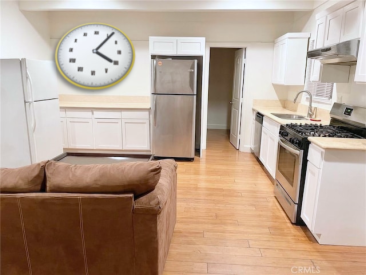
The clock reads 4:06
